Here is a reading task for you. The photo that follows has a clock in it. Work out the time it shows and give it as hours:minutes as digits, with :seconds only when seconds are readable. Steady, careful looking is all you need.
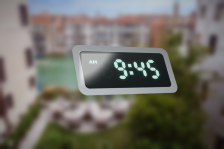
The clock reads 9:45
